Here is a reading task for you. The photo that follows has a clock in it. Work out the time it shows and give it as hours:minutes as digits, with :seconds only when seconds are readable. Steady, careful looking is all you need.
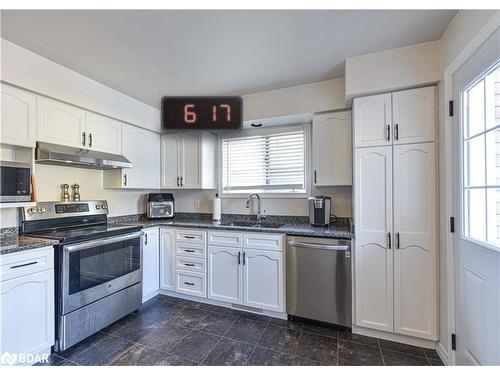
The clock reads 6:17
